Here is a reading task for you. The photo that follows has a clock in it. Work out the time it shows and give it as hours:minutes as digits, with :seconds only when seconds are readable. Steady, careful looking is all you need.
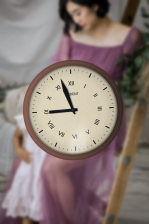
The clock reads 8:57
